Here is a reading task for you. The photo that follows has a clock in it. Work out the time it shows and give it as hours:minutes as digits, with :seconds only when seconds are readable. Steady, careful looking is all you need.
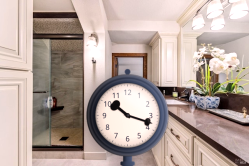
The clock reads 10:18
